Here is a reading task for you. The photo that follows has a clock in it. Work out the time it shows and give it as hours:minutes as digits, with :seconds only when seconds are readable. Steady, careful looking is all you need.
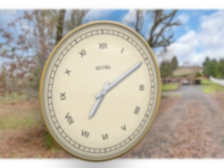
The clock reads 7:10
